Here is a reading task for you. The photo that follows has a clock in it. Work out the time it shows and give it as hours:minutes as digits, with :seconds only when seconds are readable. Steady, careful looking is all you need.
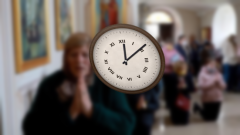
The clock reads 12:09
